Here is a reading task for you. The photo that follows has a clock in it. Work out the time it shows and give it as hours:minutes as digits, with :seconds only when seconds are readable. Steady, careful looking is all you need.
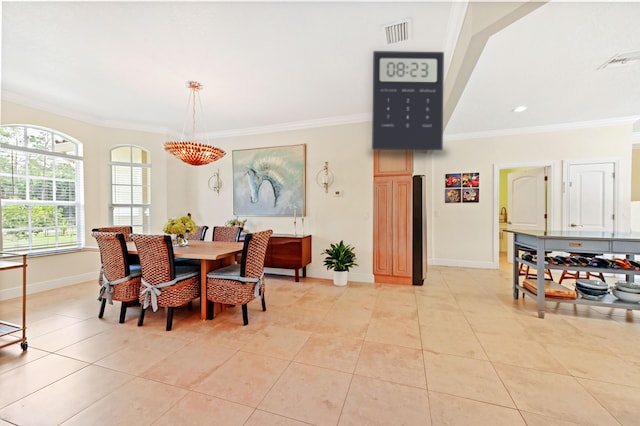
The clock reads 8:23
